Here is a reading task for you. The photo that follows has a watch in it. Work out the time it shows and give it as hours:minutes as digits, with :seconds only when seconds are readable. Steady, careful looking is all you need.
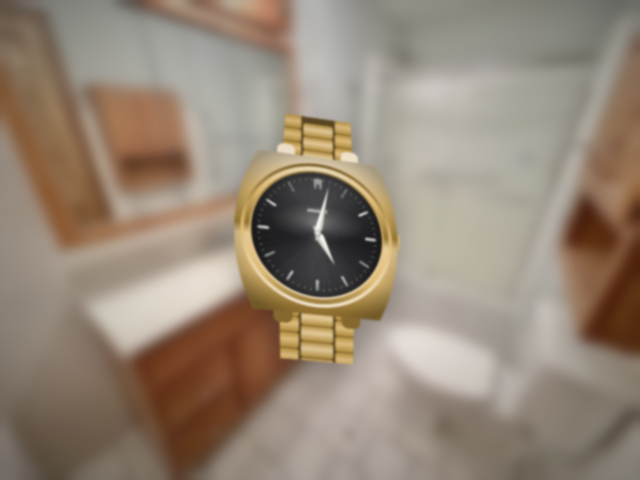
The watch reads 5:02
